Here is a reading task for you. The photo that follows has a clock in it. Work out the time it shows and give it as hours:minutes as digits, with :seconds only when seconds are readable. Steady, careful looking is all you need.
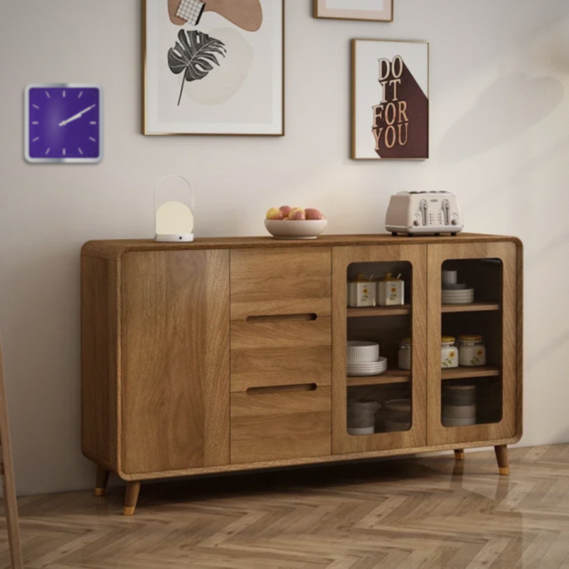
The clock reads 2:10
